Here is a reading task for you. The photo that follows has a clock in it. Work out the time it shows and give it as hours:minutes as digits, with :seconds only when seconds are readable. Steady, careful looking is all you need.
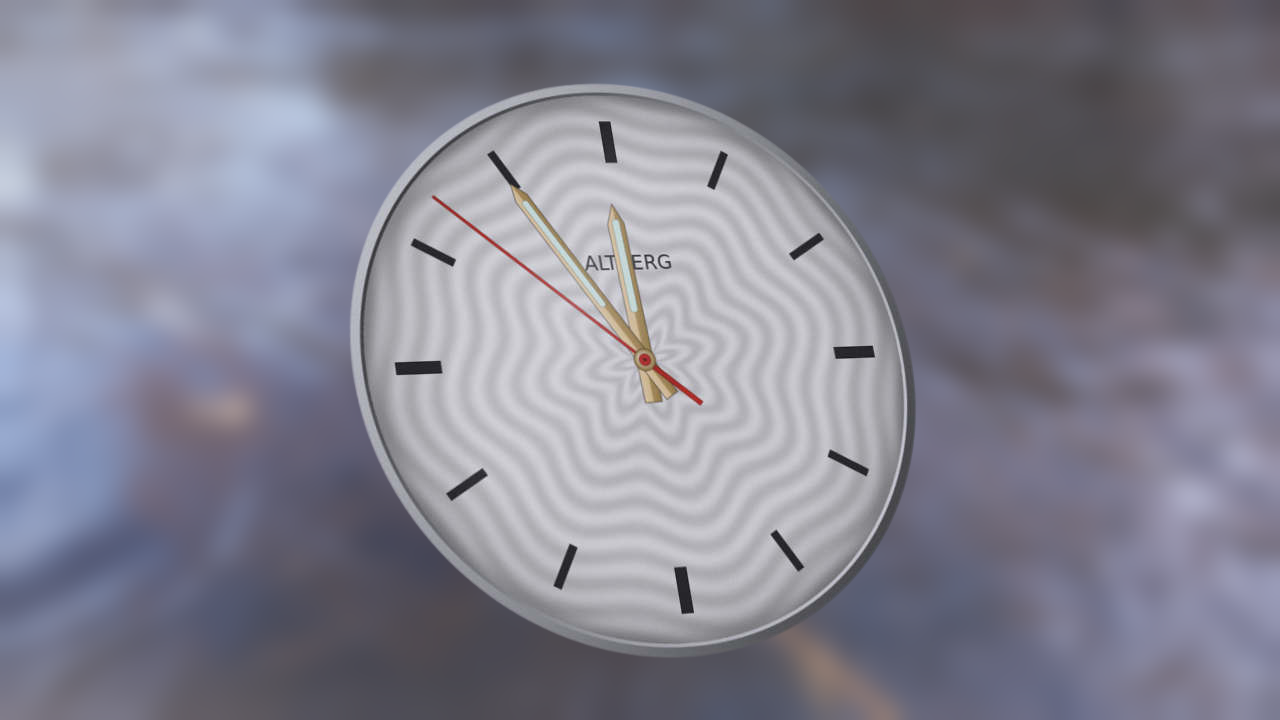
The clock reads 11:54:52
